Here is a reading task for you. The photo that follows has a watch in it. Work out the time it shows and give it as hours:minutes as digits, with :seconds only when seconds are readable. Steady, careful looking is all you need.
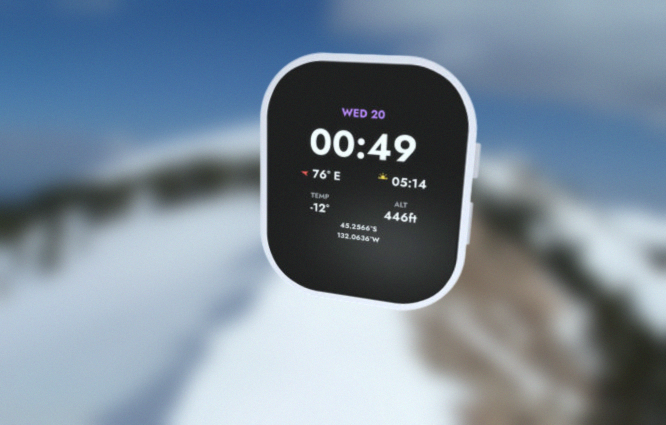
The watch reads 0:49
